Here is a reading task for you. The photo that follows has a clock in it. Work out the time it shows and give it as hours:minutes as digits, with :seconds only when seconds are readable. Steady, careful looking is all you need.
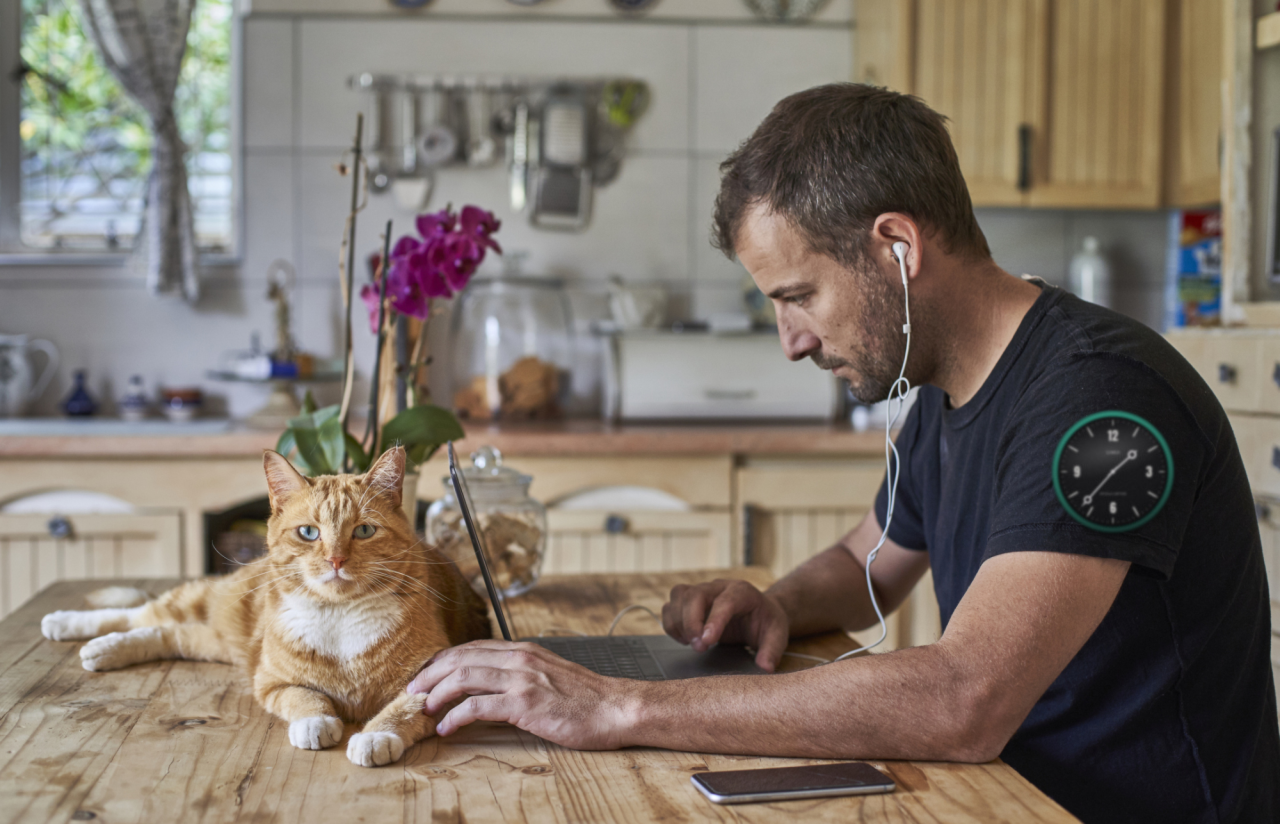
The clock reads 1:37
